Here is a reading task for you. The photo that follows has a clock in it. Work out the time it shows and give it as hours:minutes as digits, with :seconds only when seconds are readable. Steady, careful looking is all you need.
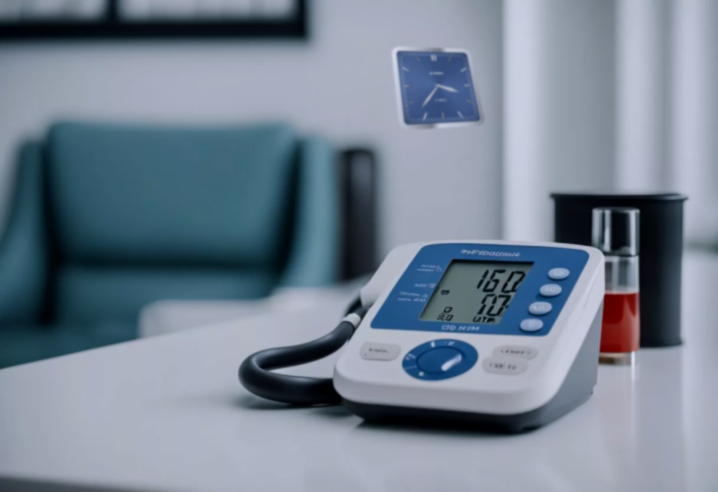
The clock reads 3:37
